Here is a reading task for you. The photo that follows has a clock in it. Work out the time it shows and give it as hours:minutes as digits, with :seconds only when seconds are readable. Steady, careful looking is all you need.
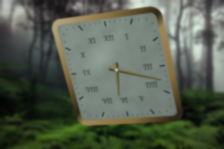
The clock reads 6:18
